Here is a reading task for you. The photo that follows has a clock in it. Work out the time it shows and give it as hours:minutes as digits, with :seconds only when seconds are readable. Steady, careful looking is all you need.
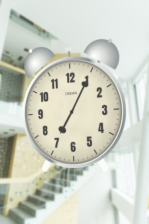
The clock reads 7:05
